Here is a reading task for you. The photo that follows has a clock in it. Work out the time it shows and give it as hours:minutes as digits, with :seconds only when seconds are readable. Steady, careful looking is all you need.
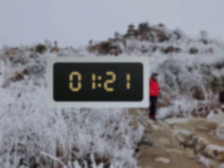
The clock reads 1:21
